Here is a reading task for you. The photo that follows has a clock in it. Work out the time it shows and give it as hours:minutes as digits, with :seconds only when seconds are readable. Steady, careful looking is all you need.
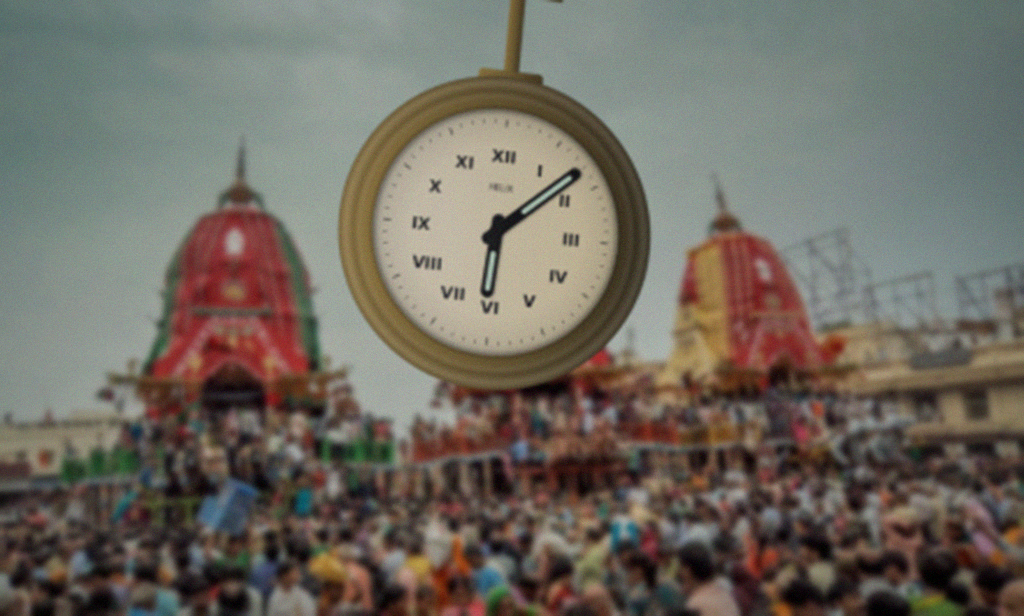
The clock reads 6:08
